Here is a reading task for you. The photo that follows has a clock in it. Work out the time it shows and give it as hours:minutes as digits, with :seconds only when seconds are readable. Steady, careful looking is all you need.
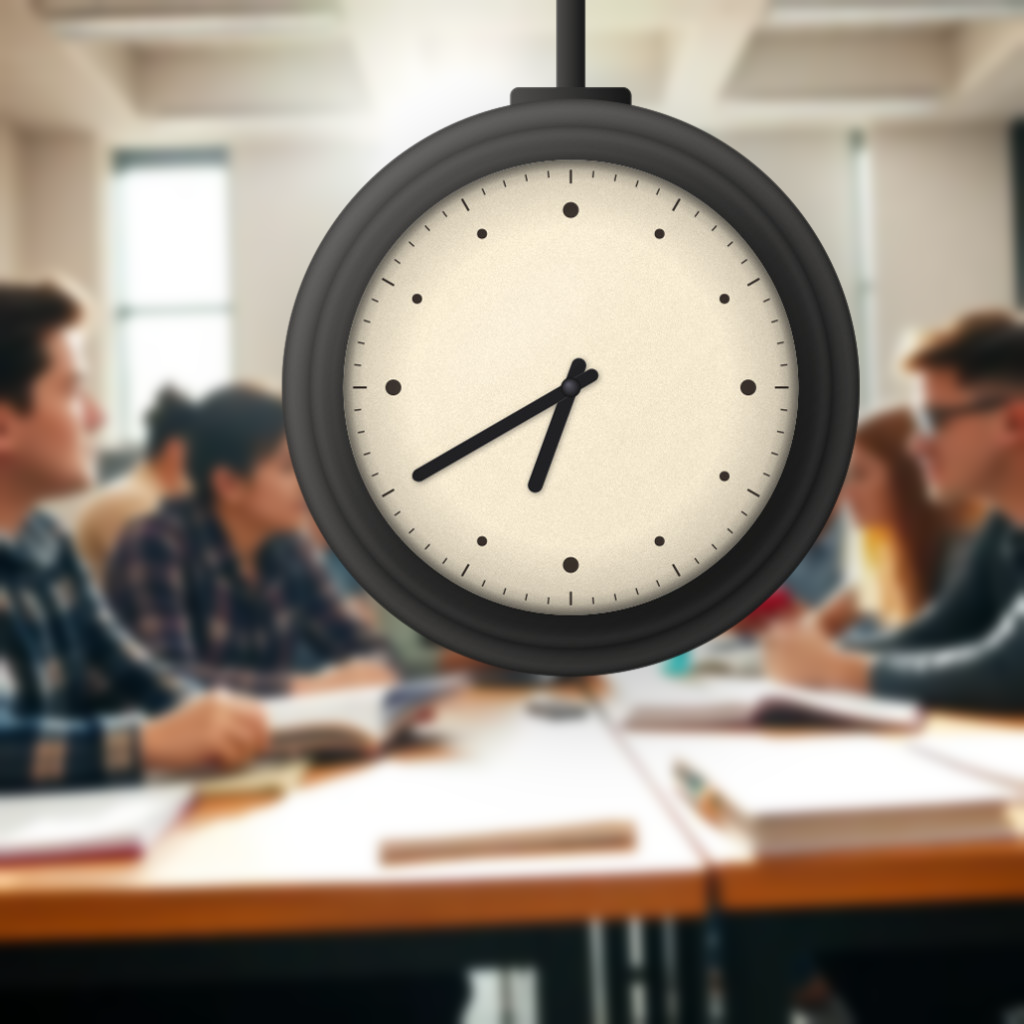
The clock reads 6:40
